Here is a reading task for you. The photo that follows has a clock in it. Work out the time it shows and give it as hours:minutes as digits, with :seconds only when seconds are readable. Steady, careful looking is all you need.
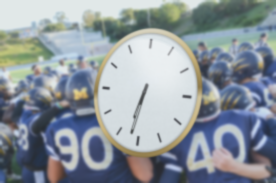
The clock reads 6:32
